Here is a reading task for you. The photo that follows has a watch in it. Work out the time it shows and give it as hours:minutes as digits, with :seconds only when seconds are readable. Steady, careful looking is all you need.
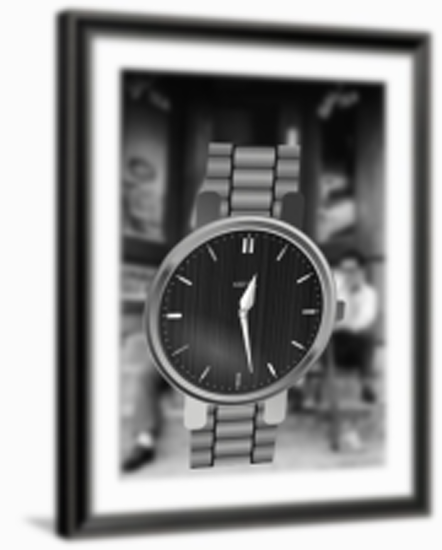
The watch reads 12:28
